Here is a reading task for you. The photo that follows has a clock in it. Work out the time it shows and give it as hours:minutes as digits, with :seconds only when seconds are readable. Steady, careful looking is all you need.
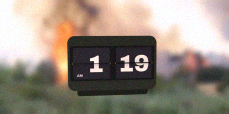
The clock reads 1:19
